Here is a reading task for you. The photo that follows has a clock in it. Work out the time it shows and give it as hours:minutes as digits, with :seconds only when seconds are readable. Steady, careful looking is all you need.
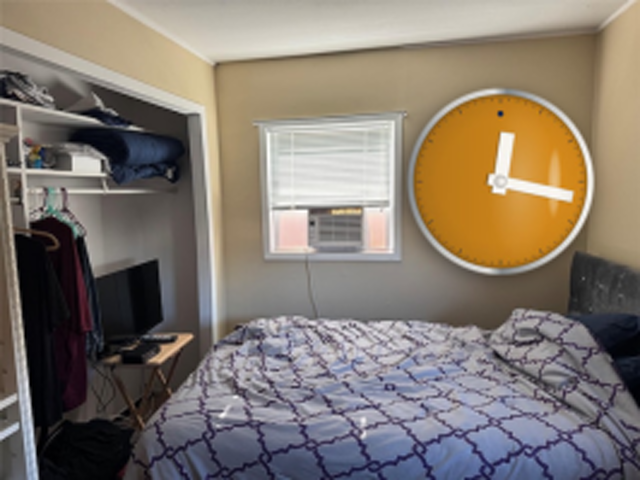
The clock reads 12:17
